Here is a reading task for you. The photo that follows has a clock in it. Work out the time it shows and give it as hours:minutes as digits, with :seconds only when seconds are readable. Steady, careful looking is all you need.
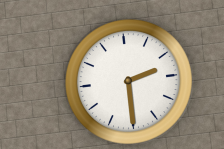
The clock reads 2:30
